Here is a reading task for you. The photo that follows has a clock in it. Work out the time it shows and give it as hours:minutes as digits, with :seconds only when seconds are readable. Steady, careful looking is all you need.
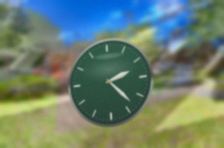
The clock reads 2:23
